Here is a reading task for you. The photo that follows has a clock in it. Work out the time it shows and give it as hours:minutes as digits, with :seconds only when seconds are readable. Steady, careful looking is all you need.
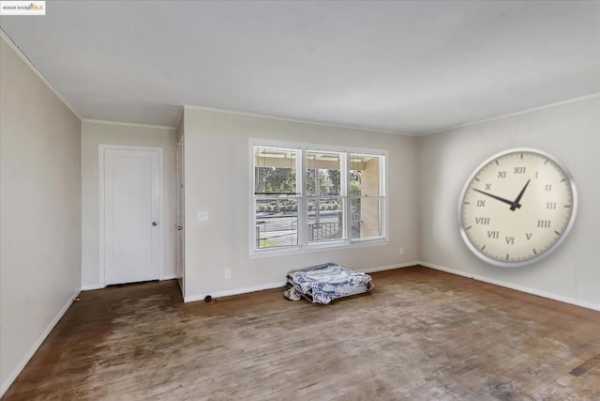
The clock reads 12:48
